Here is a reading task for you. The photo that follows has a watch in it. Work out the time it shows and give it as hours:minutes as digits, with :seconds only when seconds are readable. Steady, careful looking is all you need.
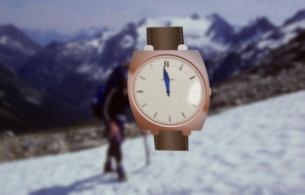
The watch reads 11:59
